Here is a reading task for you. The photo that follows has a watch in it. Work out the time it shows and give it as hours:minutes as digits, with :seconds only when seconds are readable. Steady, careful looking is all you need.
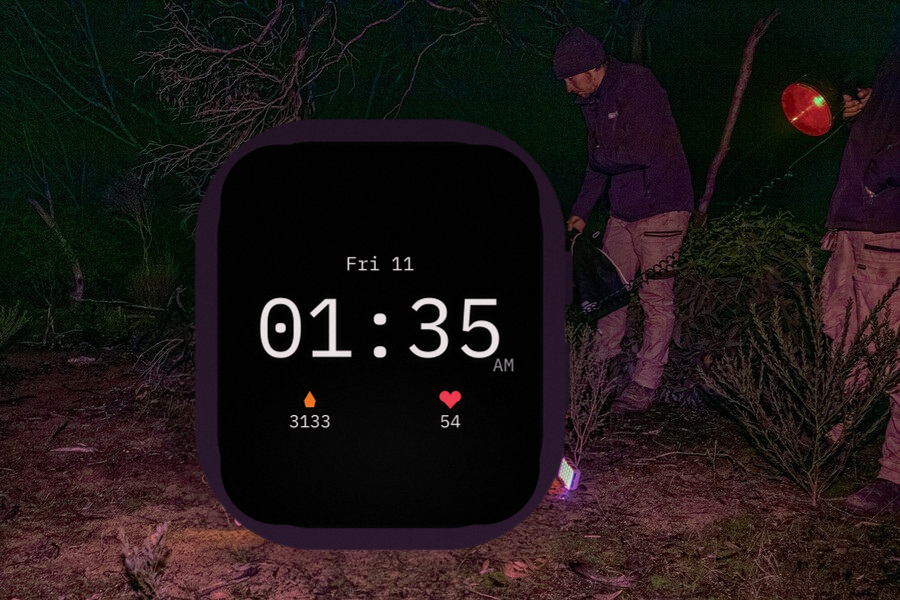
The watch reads 1:35
